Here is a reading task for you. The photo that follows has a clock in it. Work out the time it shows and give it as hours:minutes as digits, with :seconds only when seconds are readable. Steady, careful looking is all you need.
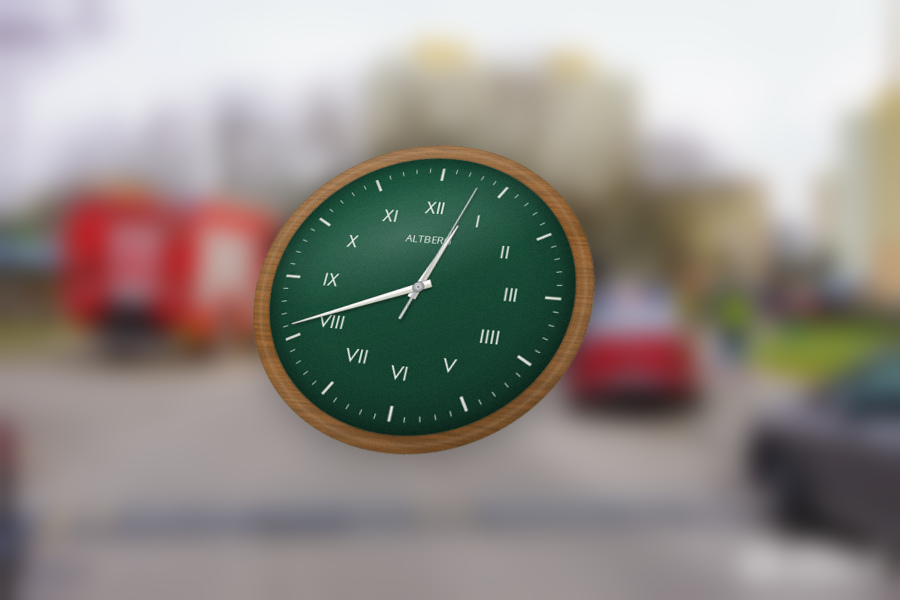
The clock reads 12:41:03
